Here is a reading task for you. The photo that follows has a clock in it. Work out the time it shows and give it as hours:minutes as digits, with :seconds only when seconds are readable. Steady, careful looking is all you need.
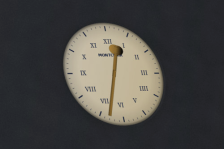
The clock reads 12:33
